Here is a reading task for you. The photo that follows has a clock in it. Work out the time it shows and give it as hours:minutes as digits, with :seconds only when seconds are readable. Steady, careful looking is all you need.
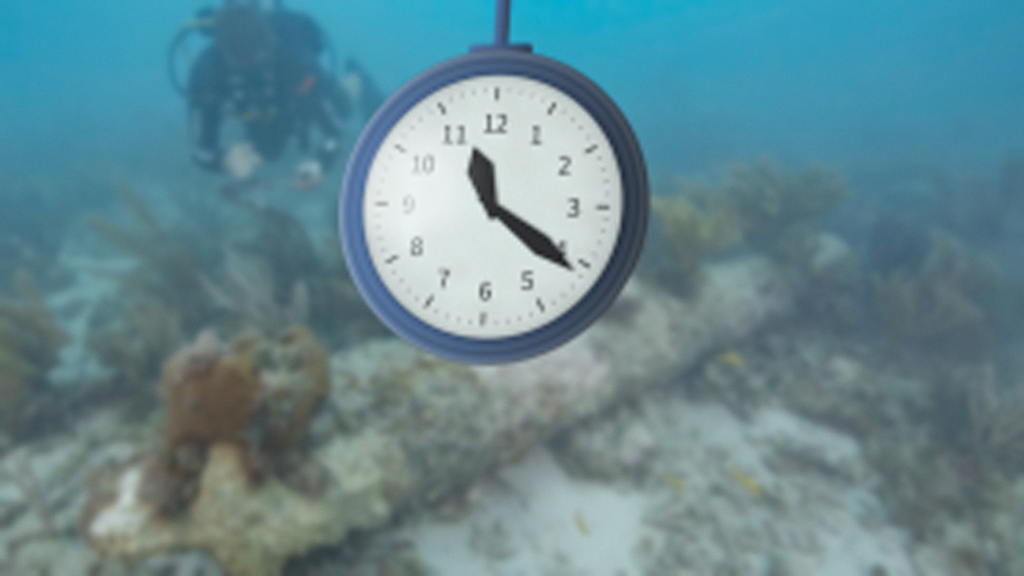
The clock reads 11:21
